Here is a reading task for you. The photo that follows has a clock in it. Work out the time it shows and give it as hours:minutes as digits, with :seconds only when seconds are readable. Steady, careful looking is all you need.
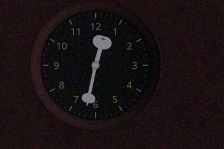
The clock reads 12:32
